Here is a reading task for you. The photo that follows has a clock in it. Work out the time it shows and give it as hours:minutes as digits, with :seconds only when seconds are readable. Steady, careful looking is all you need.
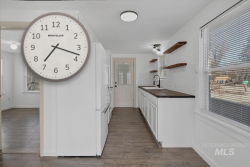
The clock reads 7:18
